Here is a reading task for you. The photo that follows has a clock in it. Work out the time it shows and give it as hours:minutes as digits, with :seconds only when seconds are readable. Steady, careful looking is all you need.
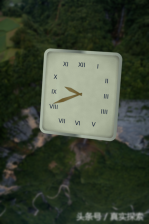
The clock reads 9:41
